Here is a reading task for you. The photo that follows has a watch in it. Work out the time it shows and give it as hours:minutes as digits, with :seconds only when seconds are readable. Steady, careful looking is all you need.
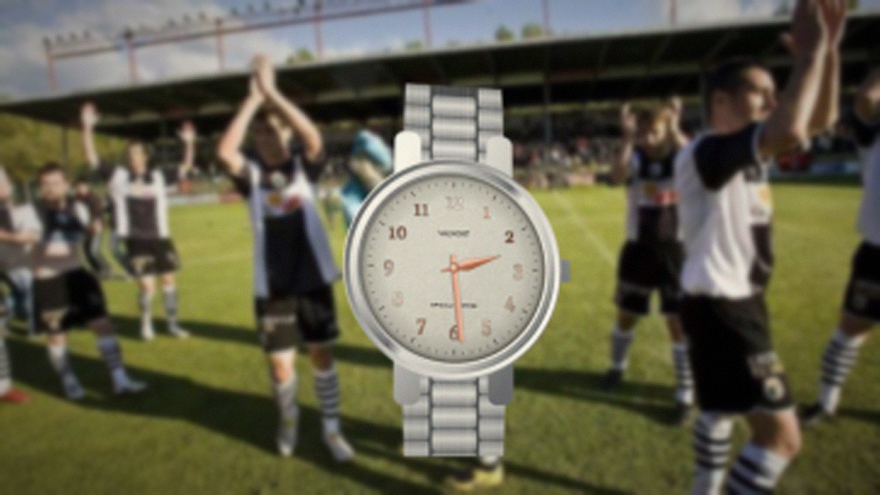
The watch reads 2:29
